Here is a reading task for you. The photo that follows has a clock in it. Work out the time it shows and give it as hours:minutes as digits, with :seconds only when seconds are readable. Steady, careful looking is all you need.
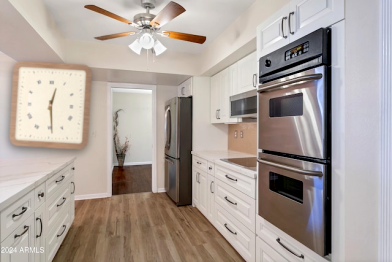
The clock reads 12:29
